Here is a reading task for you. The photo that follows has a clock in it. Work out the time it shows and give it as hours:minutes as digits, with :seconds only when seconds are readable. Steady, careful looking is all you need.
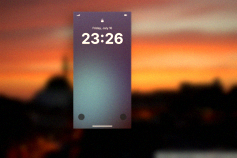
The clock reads 23:26
